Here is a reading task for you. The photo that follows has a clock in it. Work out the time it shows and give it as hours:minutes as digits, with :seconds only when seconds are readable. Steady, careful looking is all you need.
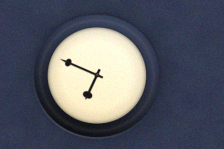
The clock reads 6:49
